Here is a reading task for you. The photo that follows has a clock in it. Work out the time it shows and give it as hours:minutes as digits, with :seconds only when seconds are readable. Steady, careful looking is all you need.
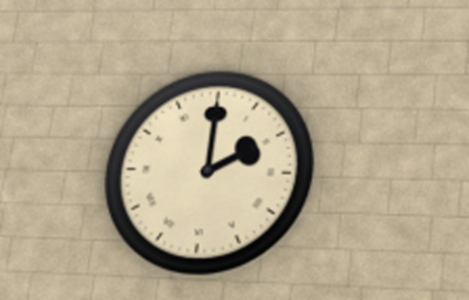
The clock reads 2:00
